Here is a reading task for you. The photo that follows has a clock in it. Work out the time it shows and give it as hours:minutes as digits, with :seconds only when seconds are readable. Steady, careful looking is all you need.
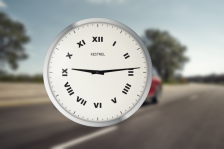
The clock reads 9:14
